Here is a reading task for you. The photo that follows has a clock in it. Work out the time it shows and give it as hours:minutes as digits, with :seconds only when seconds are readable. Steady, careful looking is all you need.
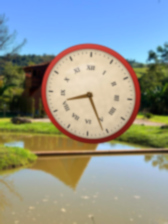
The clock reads 8:26
